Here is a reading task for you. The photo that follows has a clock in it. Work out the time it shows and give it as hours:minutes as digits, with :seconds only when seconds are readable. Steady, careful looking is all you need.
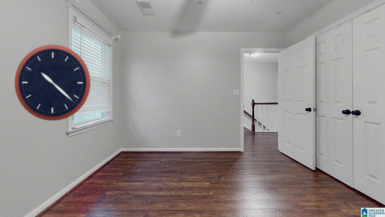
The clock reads 10:22
